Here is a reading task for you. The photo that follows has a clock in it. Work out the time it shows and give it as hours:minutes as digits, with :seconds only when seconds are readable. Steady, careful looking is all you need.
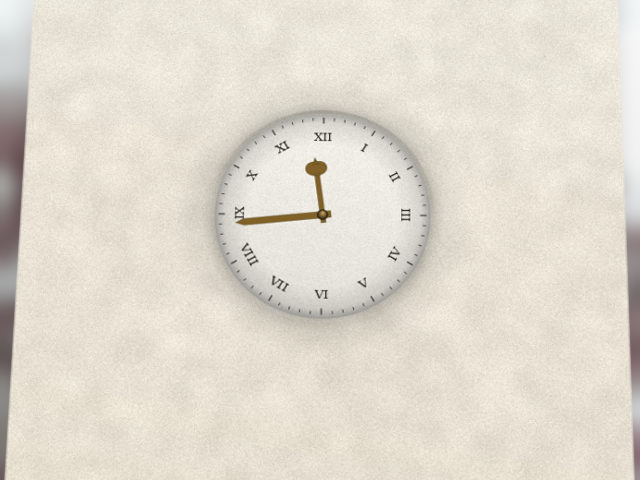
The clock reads 11:44
